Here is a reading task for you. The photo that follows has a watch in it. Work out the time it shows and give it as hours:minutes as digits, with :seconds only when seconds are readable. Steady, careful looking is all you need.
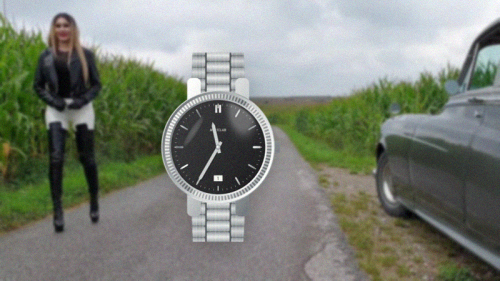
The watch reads 11:35
